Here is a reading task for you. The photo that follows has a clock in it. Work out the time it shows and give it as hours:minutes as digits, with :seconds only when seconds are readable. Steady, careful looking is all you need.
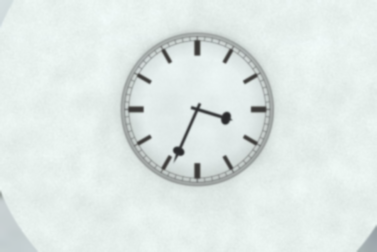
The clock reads 3:34
